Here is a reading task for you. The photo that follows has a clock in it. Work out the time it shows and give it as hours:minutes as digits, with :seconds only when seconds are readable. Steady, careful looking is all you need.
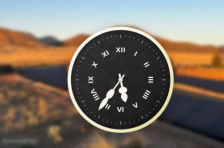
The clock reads 5:36
